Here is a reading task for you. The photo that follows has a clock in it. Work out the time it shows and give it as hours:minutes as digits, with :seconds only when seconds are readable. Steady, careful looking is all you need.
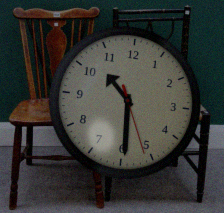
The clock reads 10:29:26
